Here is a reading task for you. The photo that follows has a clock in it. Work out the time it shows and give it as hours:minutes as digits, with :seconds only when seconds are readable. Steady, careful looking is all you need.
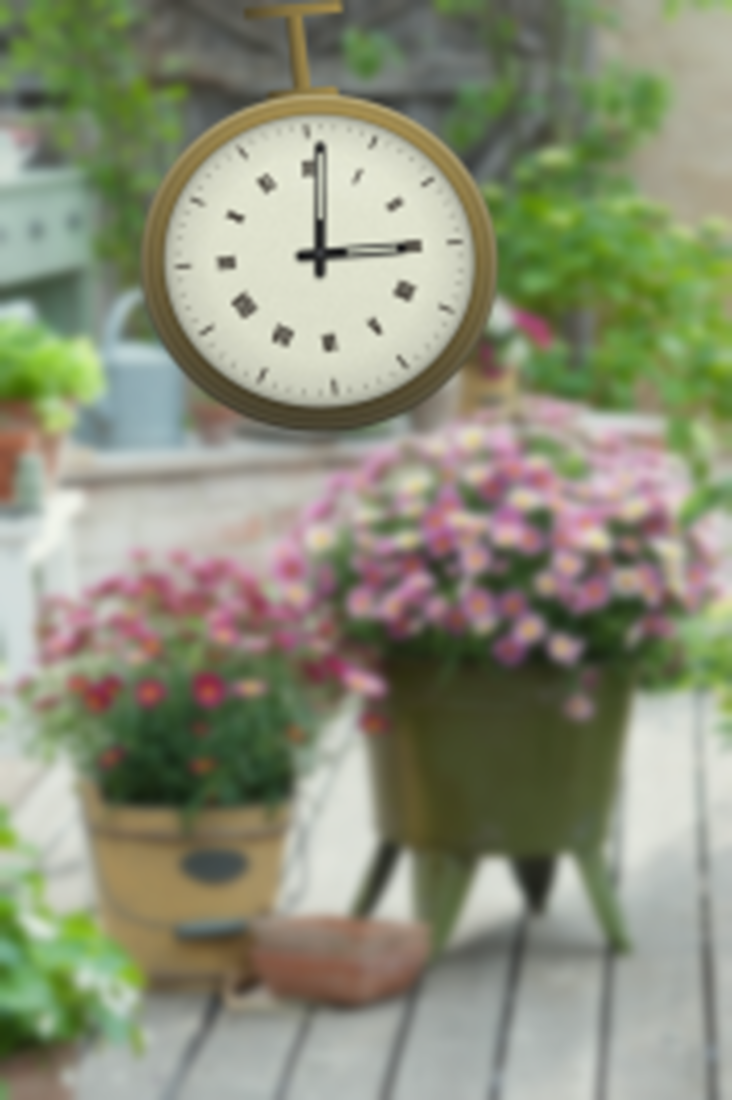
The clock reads 3:01
